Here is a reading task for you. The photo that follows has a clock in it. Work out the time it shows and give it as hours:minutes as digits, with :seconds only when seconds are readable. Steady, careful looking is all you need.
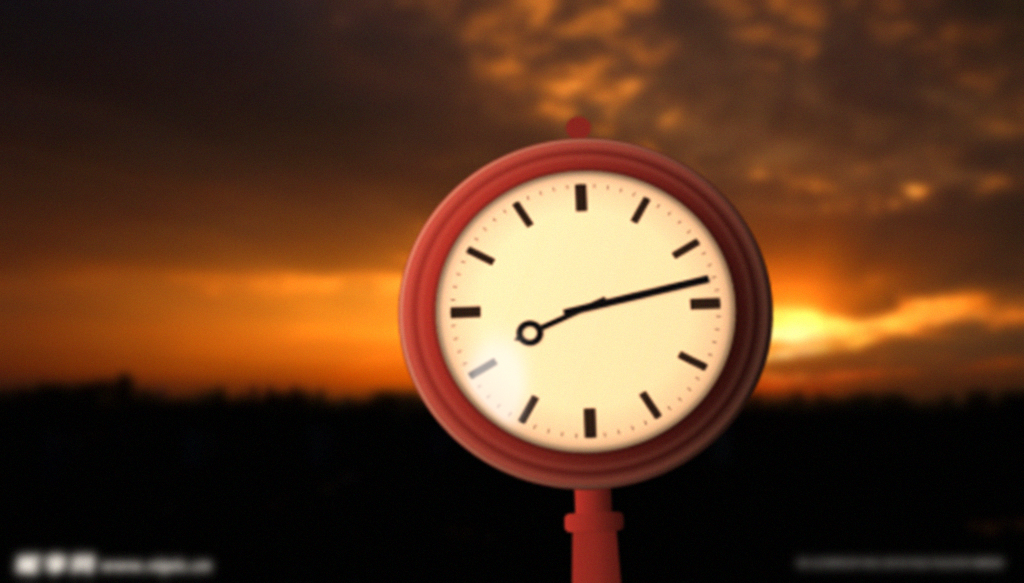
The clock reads 8:13
